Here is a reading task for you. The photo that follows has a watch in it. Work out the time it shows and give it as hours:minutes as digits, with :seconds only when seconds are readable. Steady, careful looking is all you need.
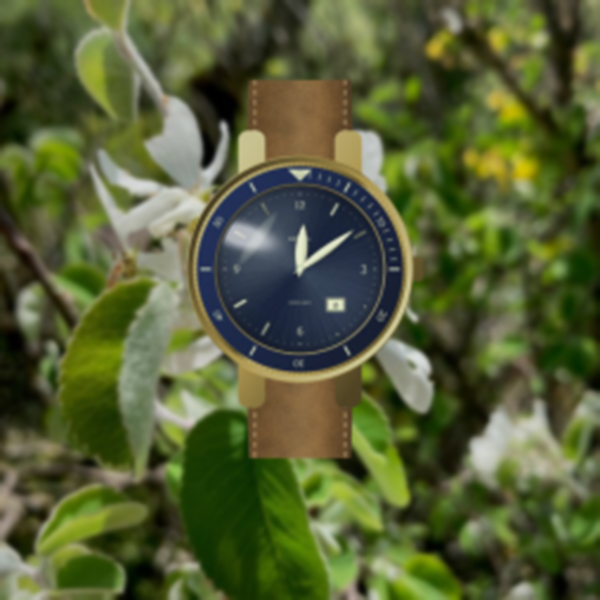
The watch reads 12:09
